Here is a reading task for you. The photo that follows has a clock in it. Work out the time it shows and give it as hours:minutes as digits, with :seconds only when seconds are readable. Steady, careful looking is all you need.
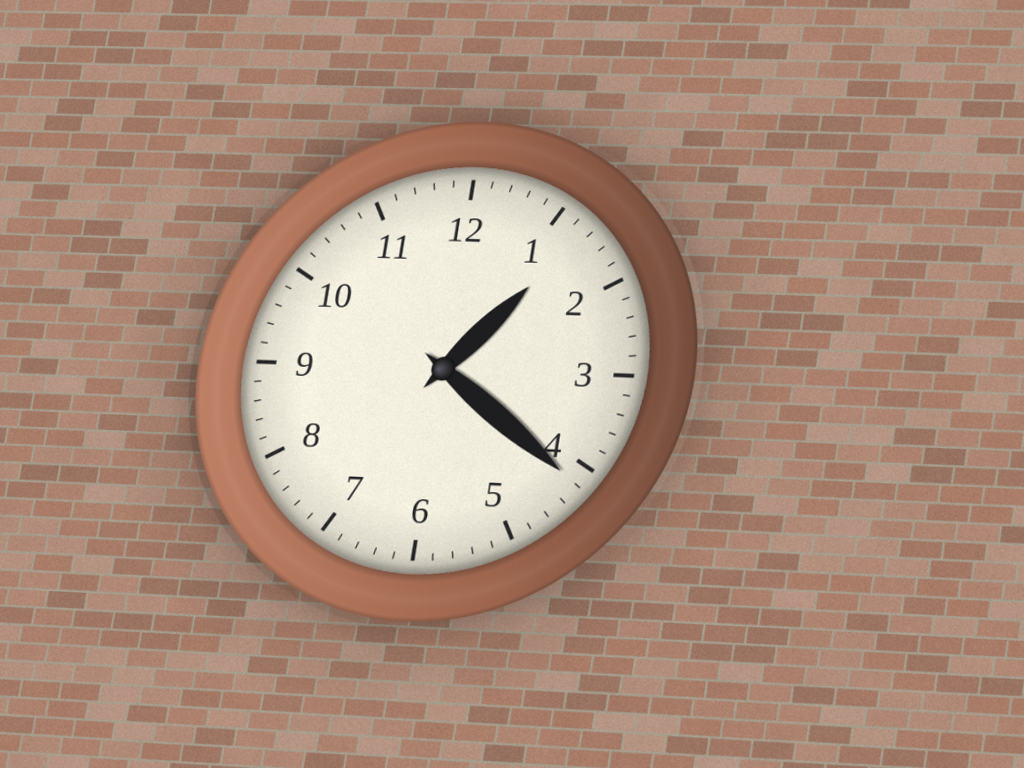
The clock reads 1:21
